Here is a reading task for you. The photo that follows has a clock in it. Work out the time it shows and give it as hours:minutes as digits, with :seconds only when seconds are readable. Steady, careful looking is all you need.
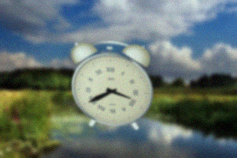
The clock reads 3:40
